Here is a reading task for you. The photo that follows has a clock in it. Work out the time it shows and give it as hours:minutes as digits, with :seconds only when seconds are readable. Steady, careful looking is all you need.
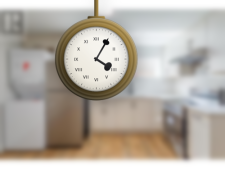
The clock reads 4:05
